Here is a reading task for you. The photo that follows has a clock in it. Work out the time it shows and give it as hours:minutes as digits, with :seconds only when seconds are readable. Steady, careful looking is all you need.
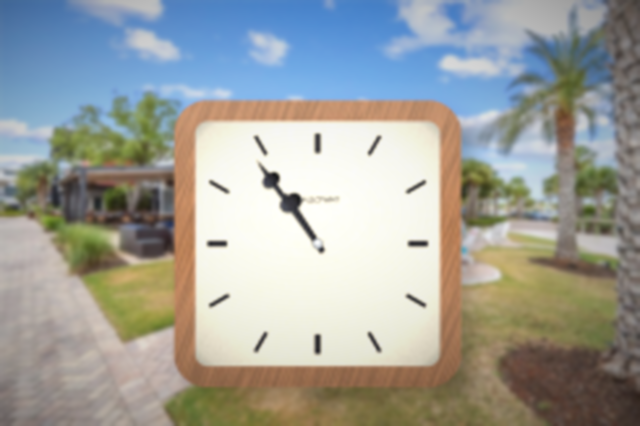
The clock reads 10:54
